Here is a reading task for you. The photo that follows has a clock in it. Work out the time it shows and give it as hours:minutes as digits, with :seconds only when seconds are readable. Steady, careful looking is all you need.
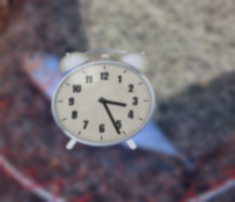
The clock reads 3:26
